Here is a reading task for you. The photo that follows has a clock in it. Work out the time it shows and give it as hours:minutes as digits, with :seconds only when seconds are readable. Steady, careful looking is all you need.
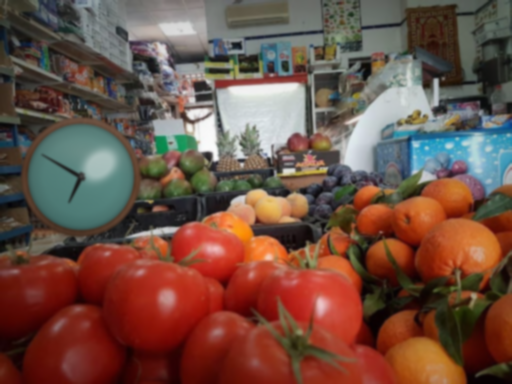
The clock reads 6:50
